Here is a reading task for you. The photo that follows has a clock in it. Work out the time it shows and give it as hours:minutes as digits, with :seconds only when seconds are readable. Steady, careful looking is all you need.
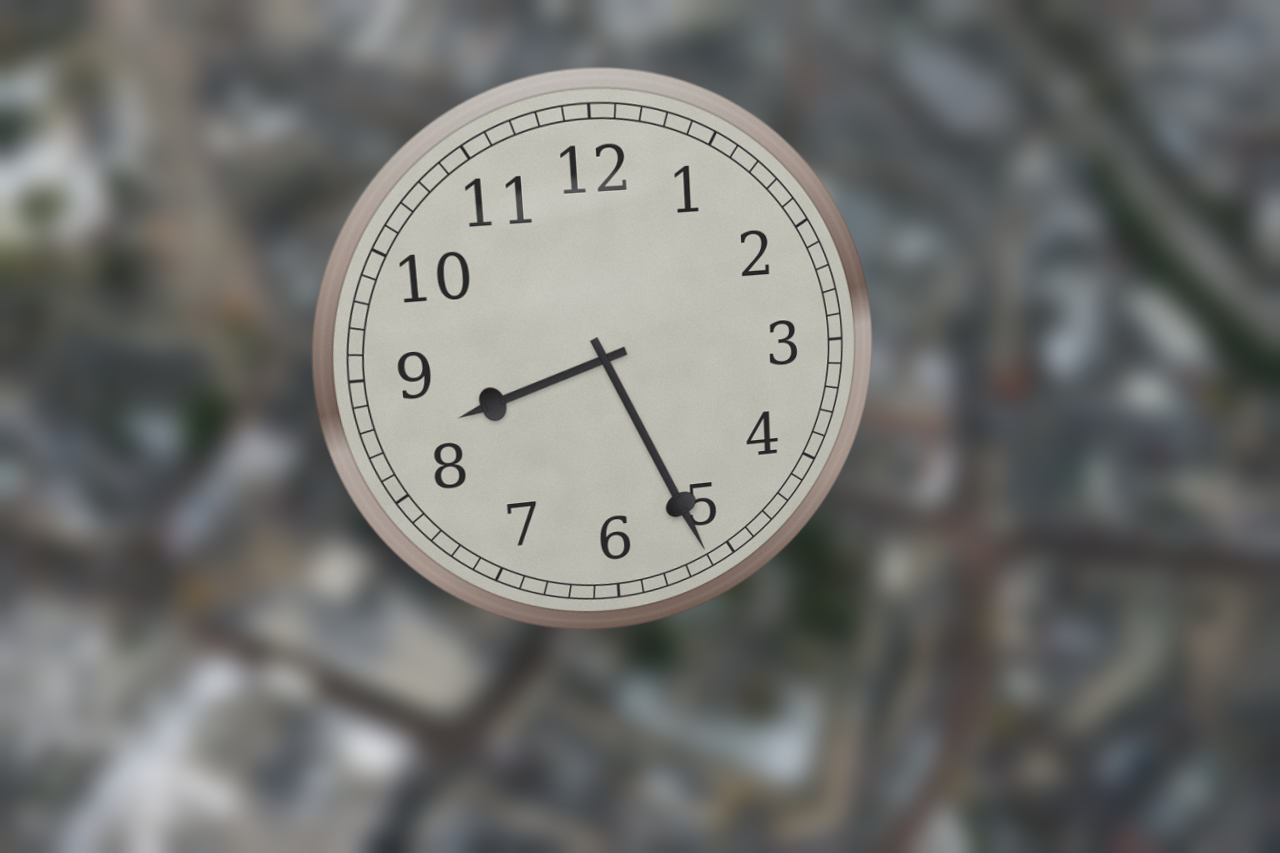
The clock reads 8:26
